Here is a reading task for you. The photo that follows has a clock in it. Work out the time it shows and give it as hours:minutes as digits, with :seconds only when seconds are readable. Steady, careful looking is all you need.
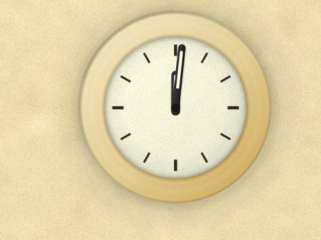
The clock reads 12:01
